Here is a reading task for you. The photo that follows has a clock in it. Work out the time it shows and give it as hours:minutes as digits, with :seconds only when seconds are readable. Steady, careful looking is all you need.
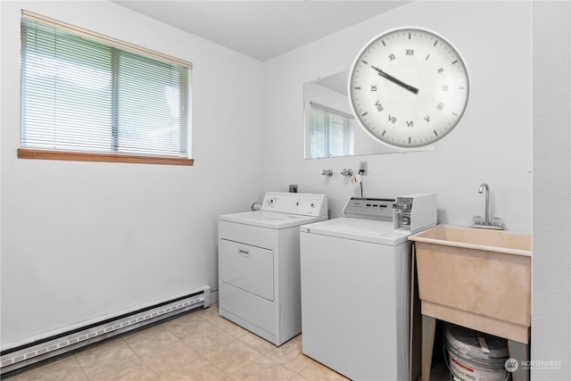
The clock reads 9:50
